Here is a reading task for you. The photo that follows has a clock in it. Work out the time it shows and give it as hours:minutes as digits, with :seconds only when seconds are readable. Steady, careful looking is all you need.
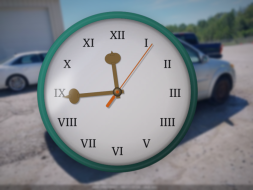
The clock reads 11:44:06
